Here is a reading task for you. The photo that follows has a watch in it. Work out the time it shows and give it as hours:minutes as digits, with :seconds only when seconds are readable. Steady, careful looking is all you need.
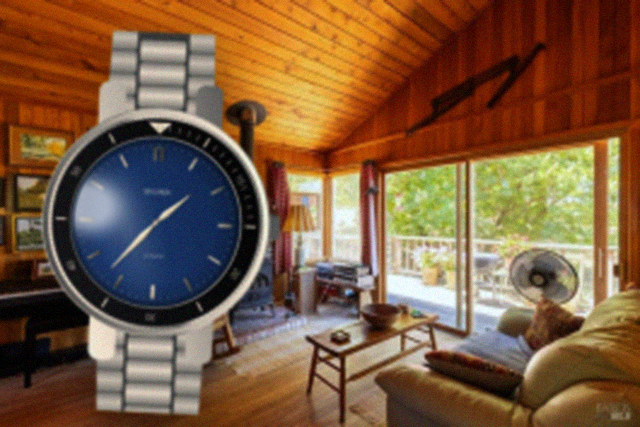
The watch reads 1:37
